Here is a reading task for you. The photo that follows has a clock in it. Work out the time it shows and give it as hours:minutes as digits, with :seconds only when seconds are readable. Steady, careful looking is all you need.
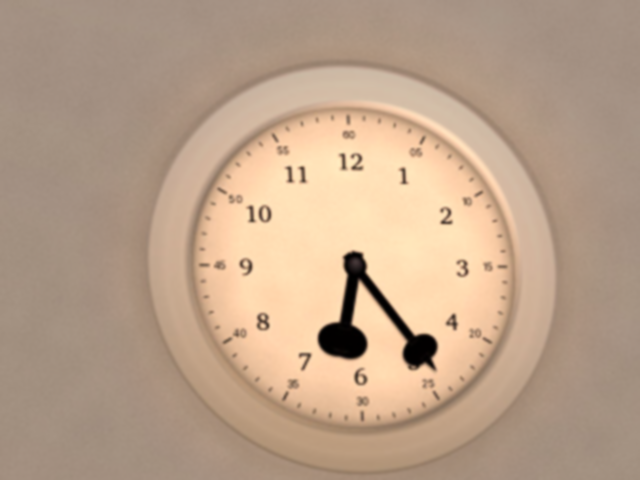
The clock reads 6:24
